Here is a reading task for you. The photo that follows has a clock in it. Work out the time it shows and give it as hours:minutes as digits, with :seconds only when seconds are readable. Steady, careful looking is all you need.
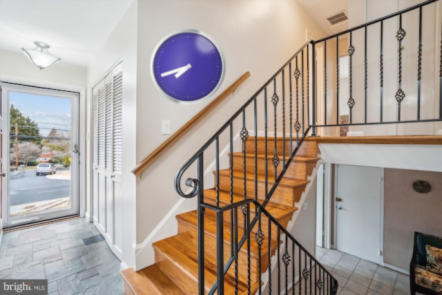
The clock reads 7:42
